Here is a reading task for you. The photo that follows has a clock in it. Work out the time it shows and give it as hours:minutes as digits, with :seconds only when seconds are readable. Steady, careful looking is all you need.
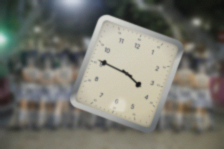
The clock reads 3:46
